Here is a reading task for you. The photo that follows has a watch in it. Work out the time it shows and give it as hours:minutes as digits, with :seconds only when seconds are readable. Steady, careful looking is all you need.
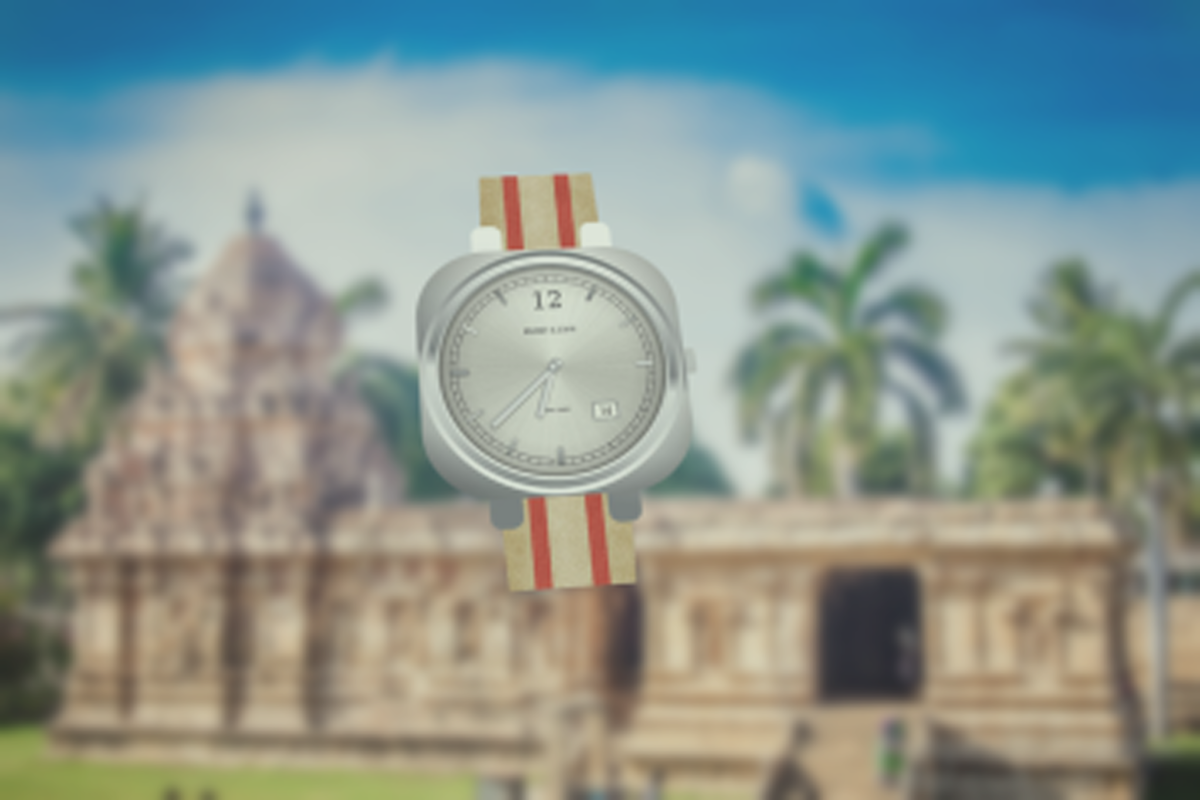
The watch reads 6:38
